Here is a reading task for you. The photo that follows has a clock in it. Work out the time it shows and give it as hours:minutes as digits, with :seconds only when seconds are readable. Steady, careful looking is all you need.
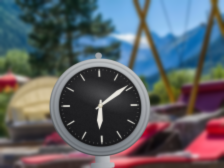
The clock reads 6:09
